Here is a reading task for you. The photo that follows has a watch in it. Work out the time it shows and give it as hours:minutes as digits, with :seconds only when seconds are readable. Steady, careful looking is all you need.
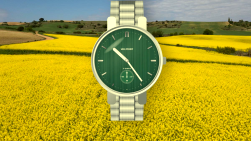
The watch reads 10:24
